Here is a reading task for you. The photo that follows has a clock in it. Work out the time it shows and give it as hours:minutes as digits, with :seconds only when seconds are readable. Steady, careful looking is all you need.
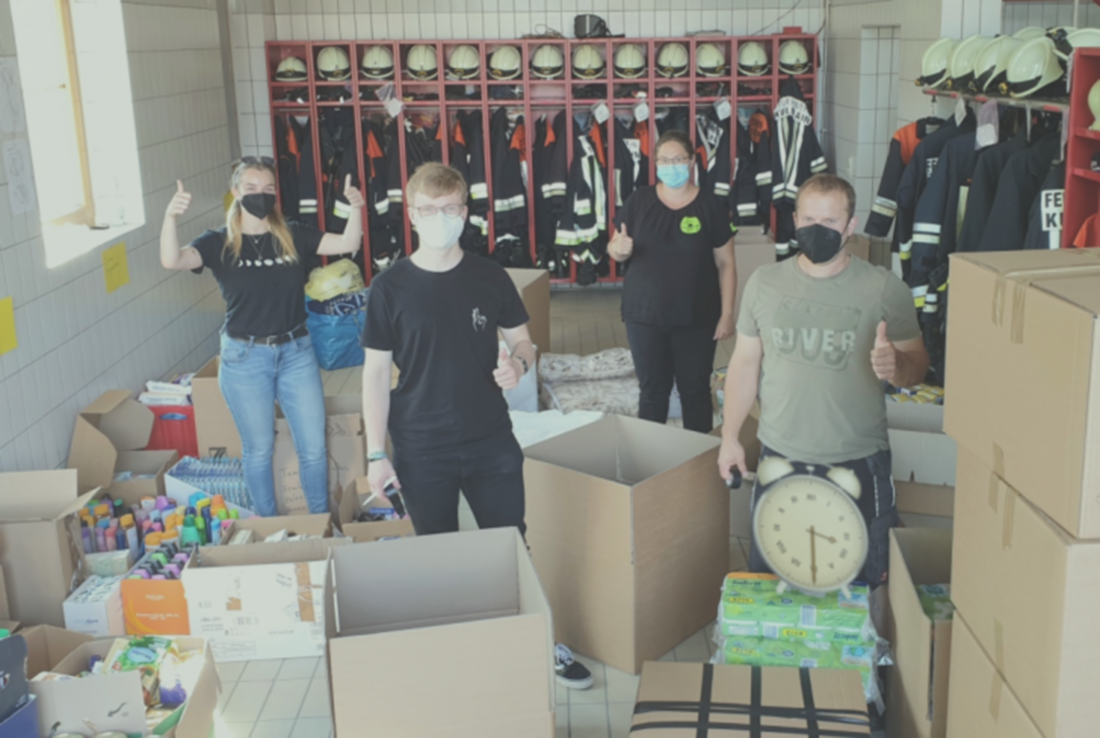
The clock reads 3:30
